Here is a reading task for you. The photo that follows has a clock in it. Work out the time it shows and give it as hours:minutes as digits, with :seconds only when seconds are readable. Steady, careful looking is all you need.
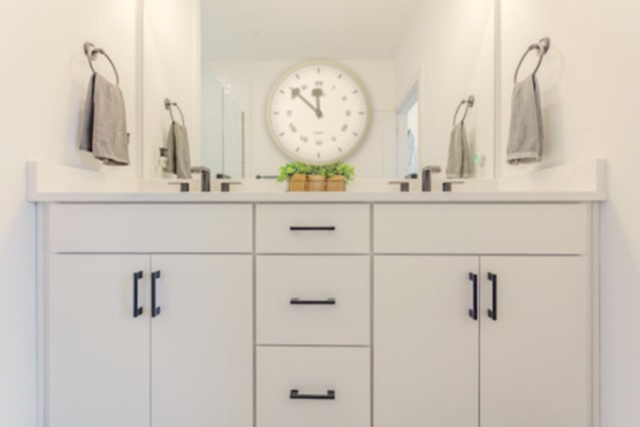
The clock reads 11:52
